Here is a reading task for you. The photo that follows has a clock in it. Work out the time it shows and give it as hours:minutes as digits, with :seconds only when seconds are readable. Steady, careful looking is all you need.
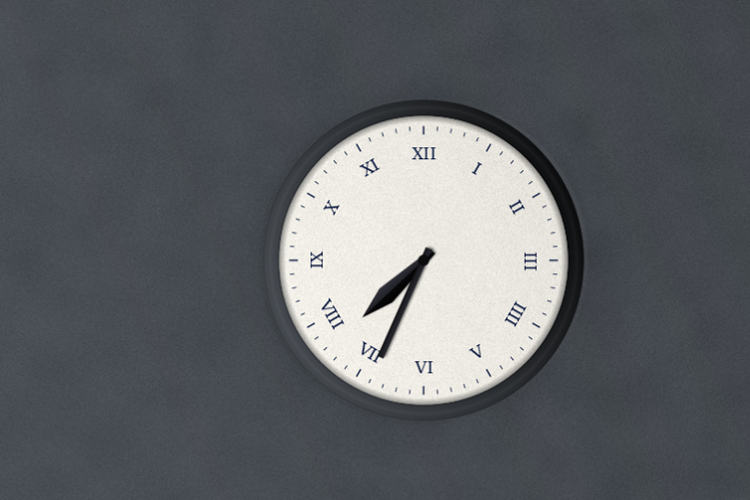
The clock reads 7:34
